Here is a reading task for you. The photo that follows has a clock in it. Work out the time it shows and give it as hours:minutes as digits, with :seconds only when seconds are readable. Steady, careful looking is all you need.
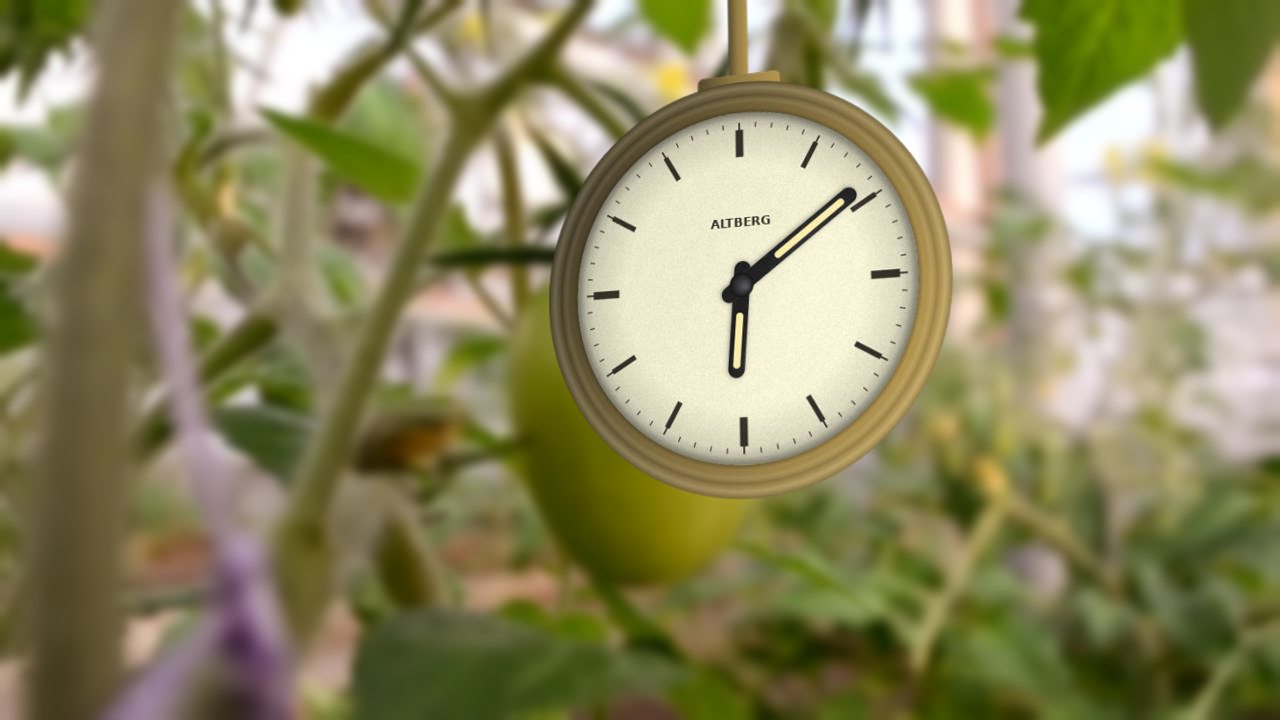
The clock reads 6:09
